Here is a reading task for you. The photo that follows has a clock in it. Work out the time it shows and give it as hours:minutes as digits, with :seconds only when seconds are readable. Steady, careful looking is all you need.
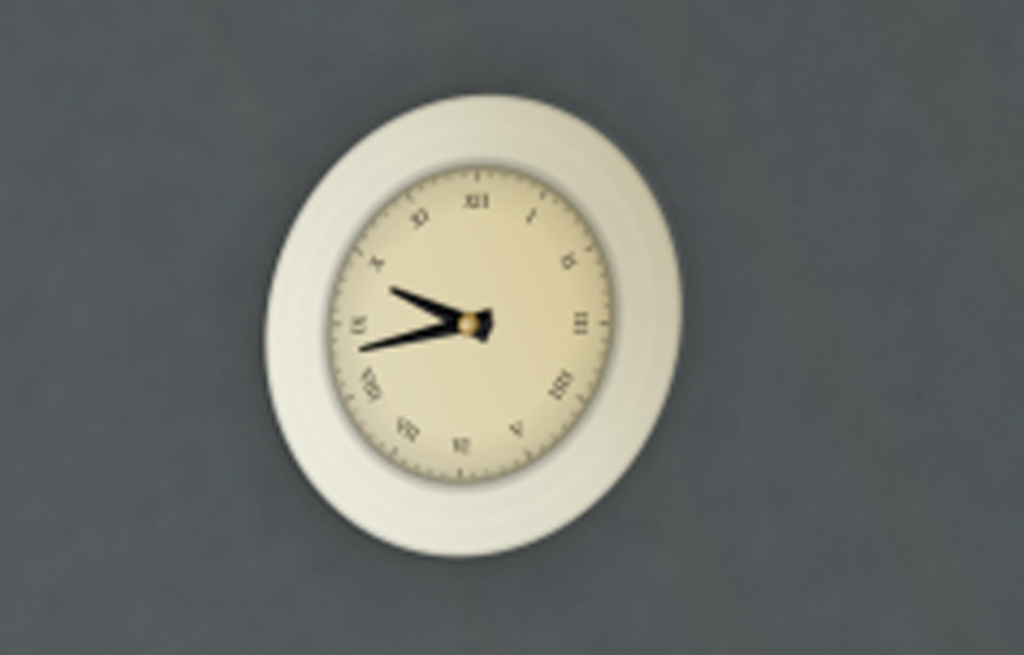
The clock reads 9:43
